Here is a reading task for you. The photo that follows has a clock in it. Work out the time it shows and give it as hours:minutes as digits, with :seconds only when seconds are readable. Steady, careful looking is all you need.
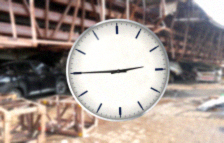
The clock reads 2:45
